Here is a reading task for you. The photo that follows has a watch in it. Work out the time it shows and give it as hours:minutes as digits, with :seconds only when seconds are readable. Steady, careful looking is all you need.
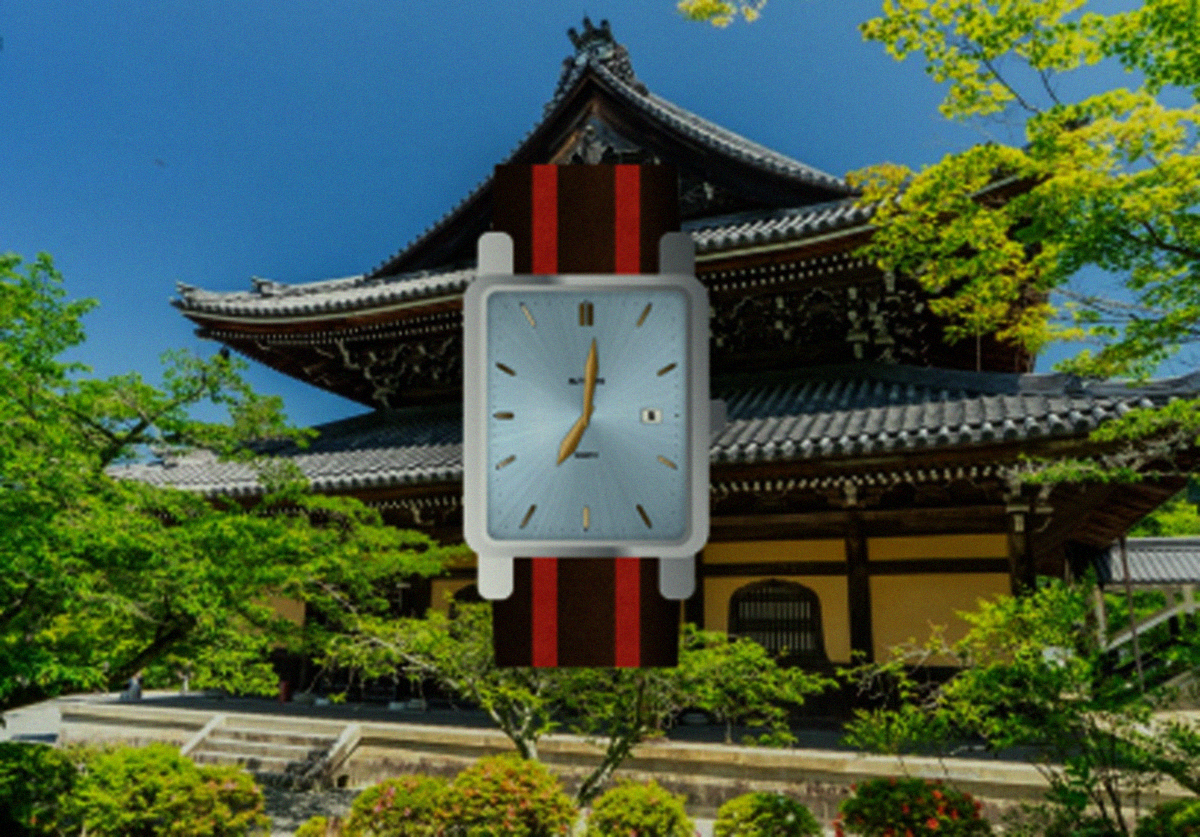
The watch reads 7:01
